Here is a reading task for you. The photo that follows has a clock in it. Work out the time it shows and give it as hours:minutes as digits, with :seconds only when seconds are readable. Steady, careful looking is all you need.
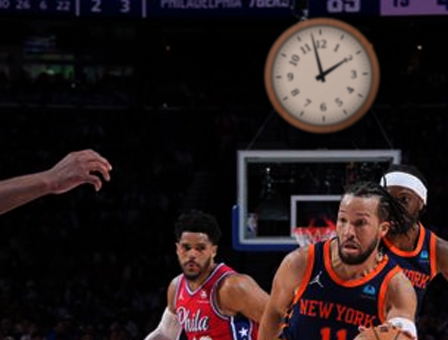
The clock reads 1:58
